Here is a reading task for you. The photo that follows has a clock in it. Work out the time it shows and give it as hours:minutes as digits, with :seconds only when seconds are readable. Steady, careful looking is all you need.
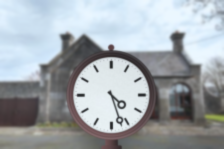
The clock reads 4:27
